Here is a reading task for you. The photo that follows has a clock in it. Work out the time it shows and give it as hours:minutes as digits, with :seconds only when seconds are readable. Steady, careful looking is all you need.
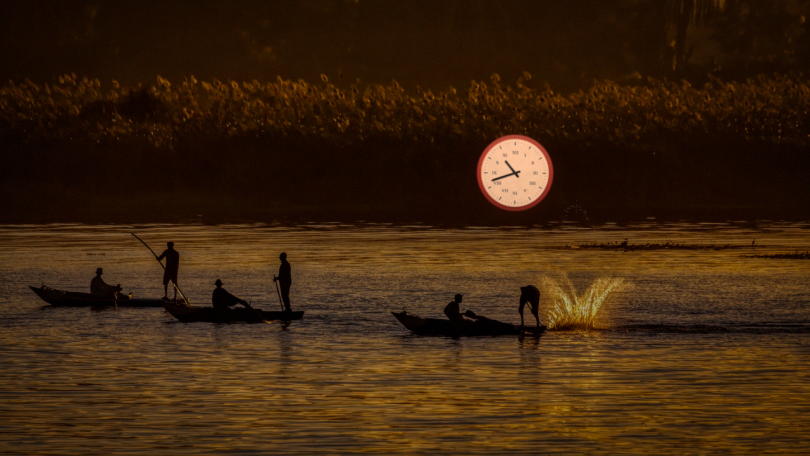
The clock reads 10:42
